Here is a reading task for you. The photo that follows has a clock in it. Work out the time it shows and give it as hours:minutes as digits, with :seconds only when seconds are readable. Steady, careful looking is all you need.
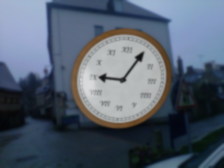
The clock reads 9:05
